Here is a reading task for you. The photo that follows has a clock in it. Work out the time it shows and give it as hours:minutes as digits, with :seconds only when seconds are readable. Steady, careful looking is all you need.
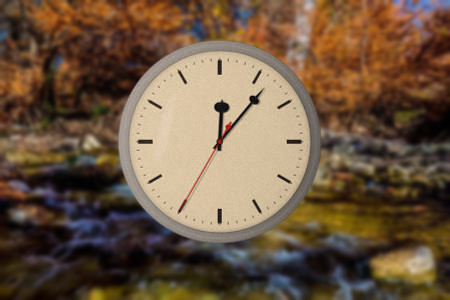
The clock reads 12:06:35
